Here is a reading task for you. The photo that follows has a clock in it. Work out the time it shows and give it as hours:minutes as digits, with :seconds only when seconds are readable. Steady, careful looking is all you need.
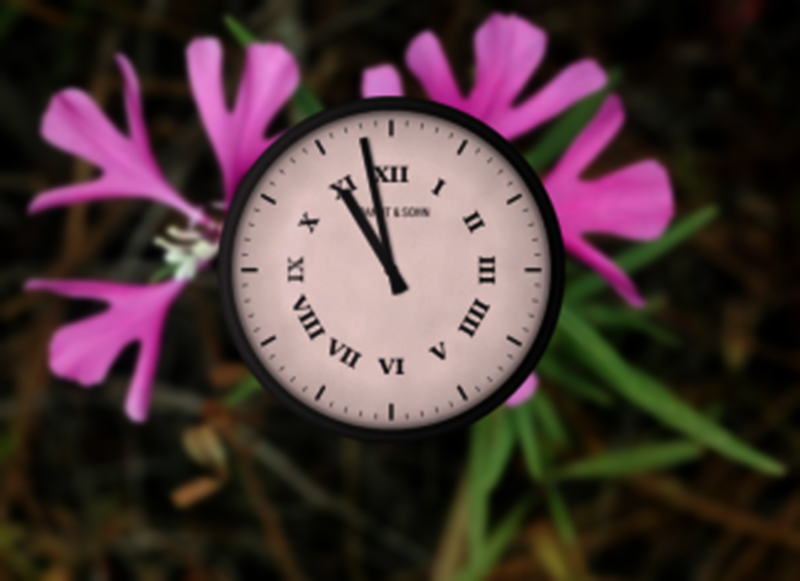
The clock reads 10:58
